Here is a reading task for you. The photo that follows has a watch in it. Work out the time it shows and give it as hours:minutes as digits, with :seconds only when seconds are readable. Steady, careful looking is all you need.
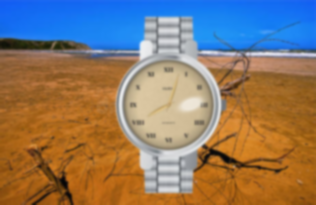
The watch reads 8:03
